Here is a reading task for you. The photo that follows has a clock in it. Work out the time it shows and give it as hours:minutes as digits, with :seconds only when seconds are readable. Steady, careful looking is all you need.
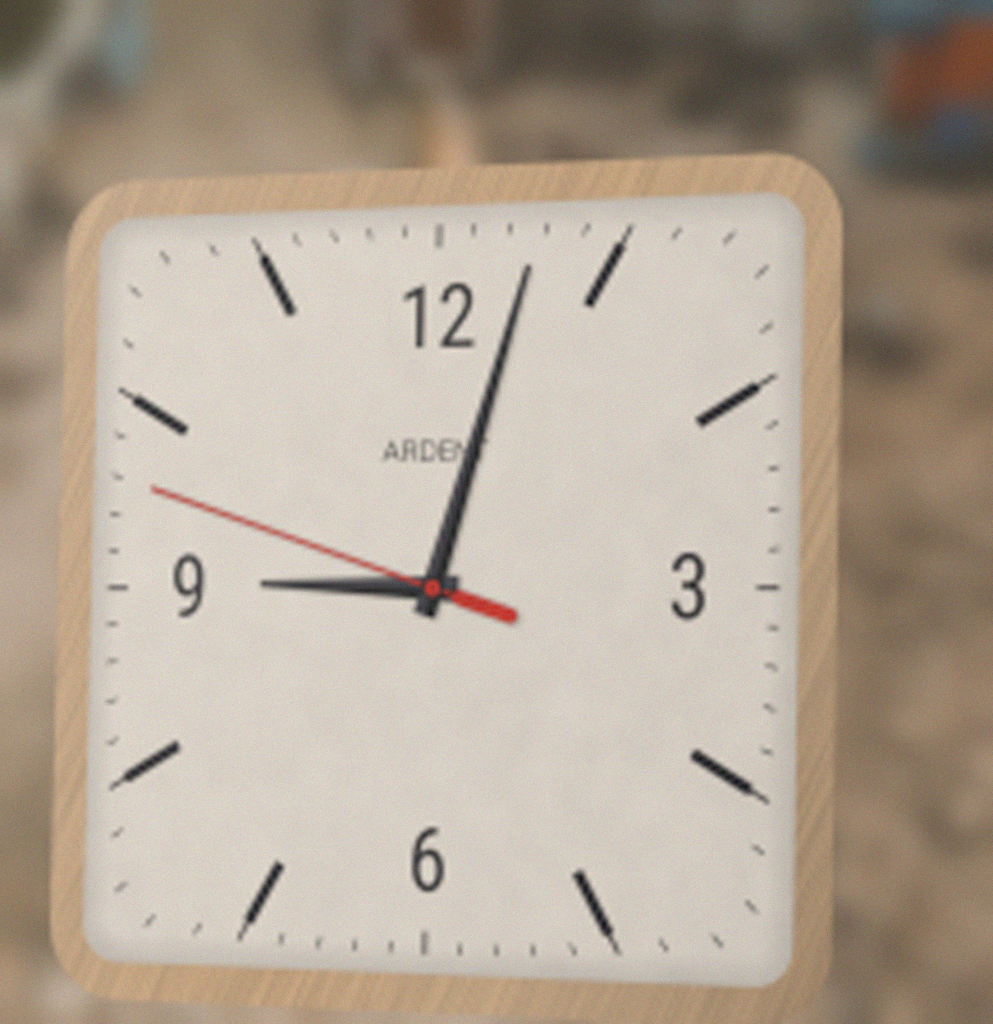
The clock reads 9:02:48
